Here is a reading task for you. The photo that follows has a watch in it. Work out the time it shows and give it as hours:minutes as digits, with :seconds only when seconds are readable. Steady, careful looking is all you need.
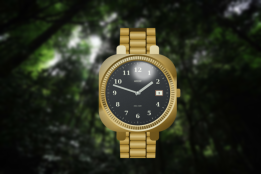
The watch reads 1:48
